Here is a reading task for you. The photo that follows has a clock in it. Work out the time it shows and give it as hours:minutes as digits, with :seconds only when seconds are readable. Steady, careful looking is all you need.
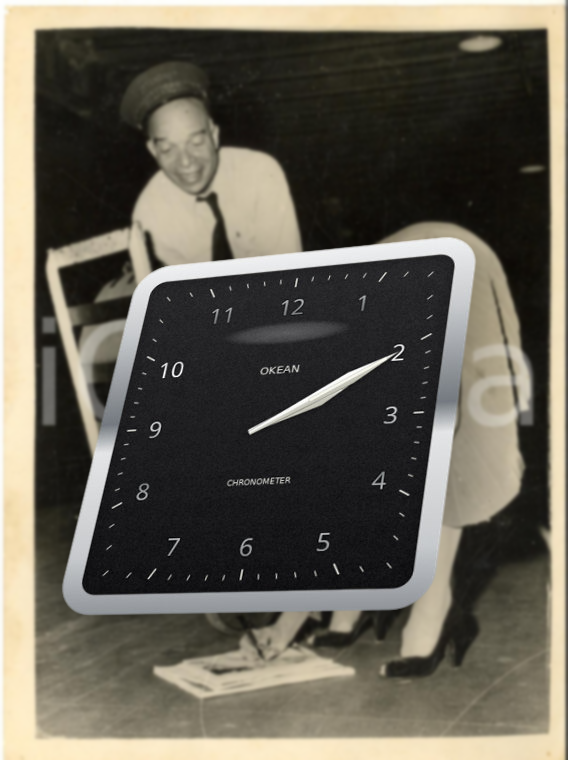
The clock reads 2:10
